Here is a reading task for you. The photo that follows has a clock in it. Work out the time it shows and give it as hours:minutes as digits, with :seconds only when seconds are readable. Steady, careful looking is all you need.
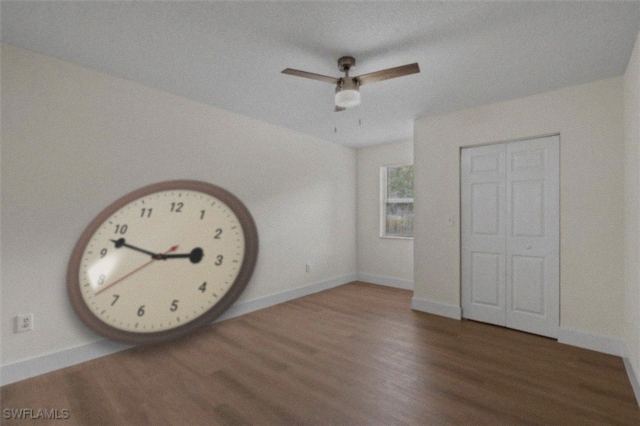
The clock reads 2:47:38
